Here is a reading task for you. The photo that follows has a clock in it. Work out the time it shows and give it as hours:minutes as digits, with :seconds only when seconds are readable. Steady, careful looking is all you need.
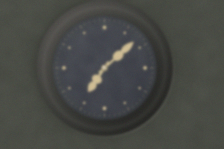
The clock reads 7:08
